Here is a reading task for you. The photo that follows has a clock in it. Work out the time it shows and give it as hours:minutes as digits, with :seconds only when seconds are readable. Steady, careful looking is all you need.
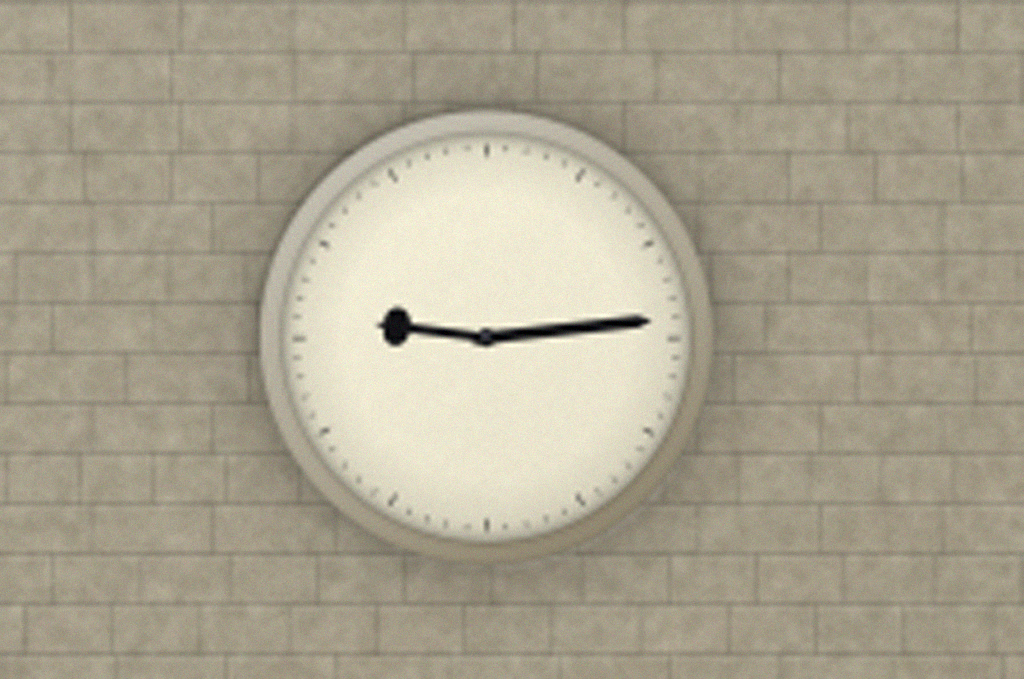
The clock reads 9:14
